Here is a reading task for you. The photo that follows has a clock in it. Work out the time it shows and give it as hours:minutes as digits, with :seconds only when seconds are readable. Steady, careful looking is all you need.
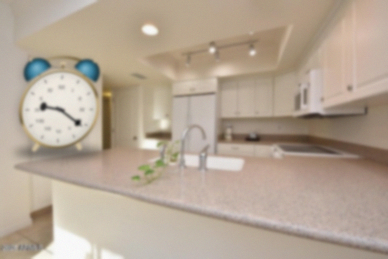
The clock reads 9:21
